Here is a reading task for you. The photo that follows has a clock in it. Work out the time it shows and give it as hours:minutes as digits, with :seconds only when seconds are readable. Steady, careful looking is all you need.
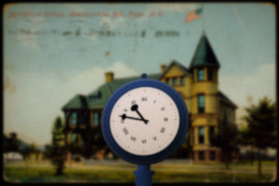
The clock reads 10:47
